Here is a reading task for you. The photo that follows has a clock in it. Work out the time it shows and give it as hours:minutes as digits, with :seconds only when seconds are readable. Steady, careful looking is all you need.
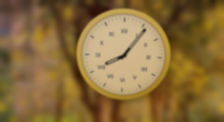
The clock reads 8:06
